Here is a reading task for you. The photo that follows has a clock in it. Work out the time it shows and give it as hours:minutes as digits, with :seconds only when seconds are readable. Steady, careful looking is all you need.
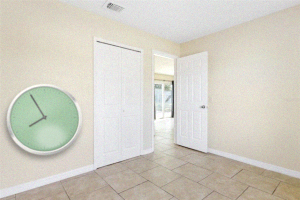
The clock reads 7:55
